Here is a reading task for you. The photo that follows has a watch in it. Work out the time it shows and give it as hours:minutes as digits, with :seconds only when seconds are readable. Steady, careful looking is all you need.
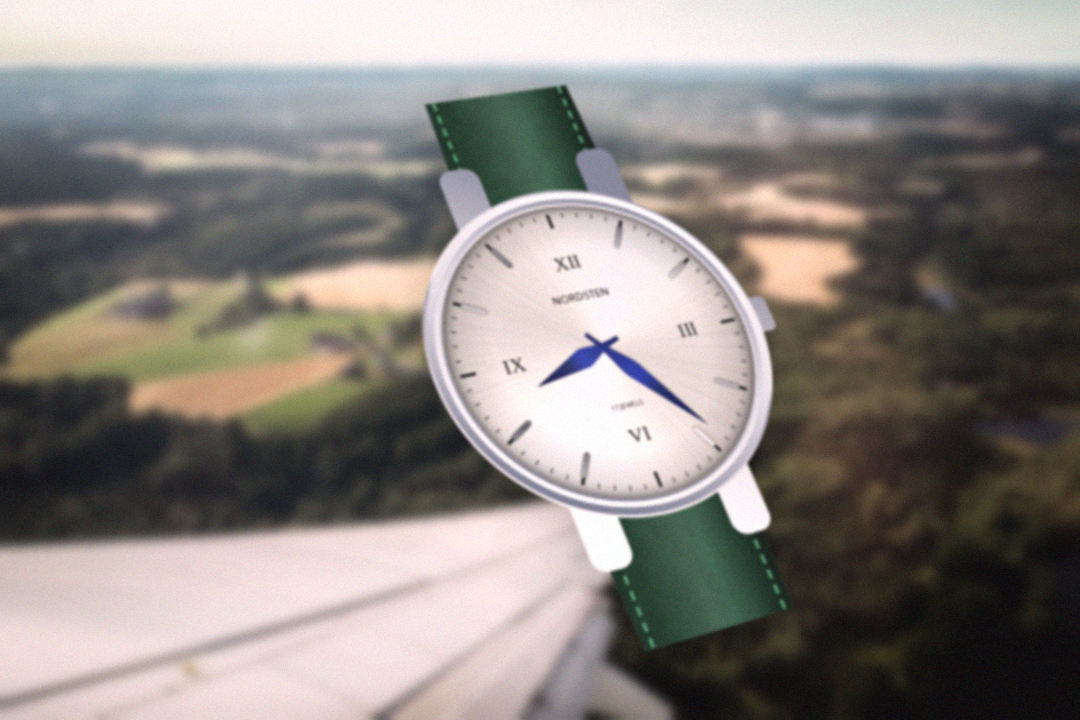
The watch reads 8:24
